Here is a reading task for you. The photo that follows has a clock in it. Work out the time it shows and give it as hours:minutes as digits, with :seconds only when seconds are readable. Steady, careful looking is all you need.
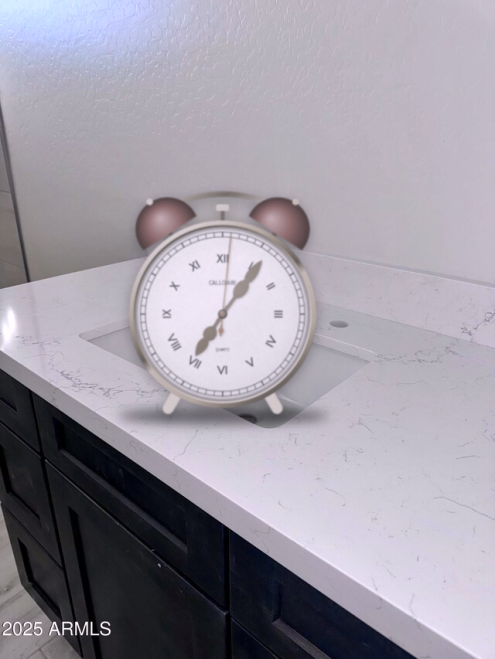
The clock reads 7:06:01
